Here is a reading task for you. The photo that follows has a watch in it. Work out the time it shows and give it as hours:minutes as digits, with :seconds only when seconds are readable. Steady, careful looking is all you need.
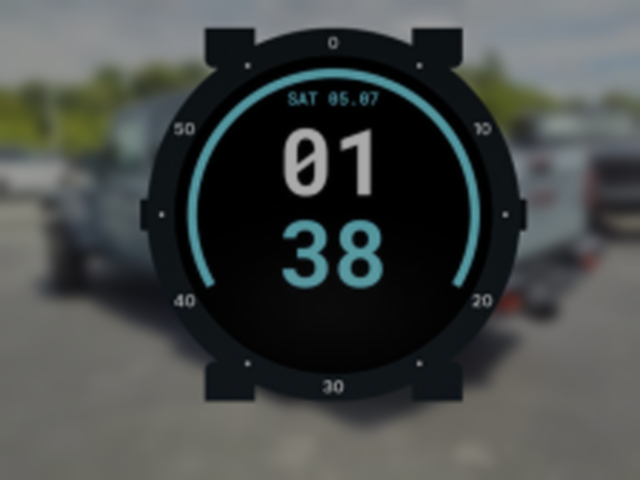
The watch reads 1:38
